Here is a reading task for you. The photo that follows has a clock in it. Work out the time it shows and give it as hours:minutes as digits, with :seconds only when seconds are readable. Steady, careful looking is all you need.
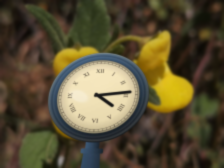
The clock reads 4:14
